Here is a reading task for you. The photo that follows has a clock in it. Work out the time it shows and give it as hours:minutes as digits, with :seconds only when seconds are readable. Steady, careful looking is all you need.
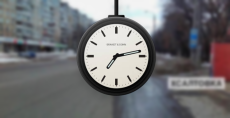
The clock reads 7:13
